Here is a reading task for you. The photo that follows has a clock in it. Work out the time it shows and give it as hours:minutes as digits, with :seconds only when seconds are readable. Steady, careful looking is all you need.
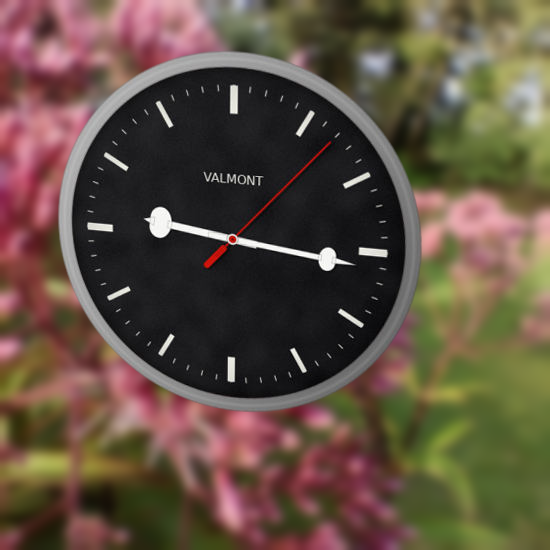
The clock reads 9:16:07
